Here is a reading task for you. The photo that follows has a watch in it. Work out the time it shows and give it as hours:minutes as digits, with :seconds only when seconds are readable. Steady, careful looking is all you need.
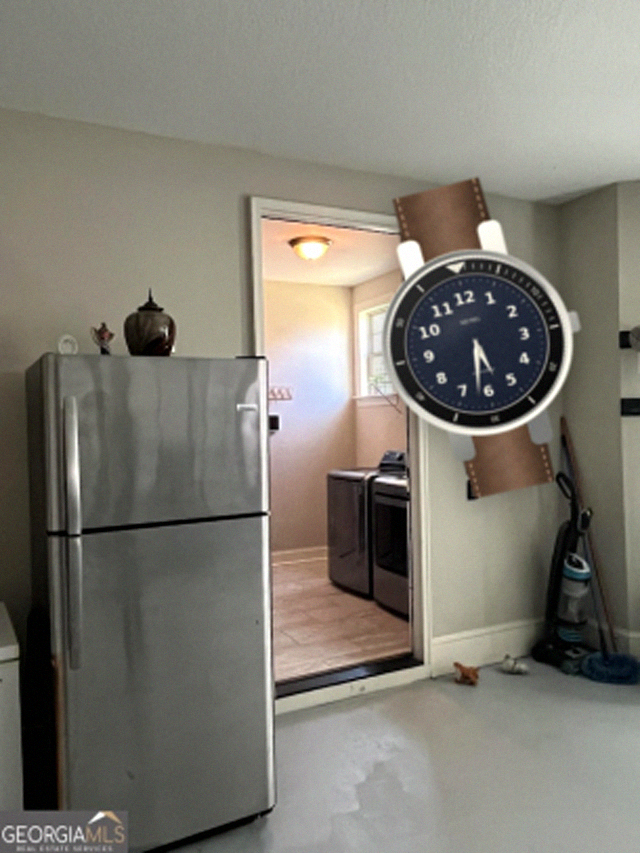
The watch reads 5:32
